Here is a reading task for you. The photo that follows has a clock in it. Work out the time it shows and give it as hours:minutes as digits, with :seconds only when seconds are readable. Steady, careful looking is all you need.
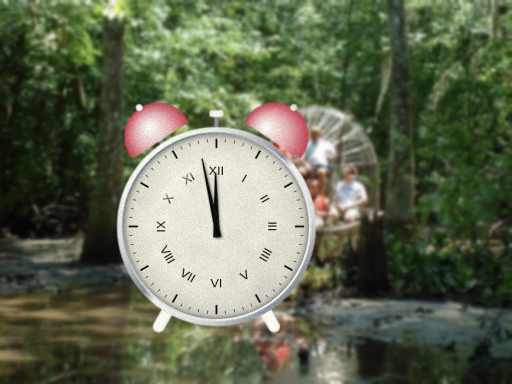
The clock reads 11:58
